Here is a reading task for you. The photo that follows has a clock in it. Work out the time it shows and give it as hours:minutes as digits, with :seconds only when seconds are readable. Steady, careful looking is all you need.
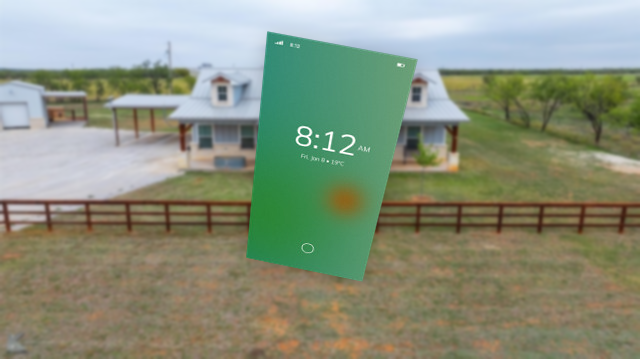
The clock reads 8:12
